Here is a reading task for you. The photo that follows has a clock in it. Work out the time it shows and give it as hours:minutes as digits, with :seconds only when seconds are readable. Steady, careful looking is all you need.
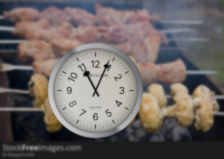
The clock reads 11:04
